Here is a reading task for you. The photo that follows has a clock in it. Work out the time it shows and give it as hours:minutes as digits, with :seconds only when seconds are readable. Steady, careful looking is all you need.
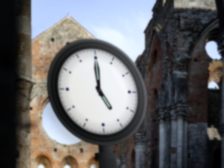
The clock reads 5:00
